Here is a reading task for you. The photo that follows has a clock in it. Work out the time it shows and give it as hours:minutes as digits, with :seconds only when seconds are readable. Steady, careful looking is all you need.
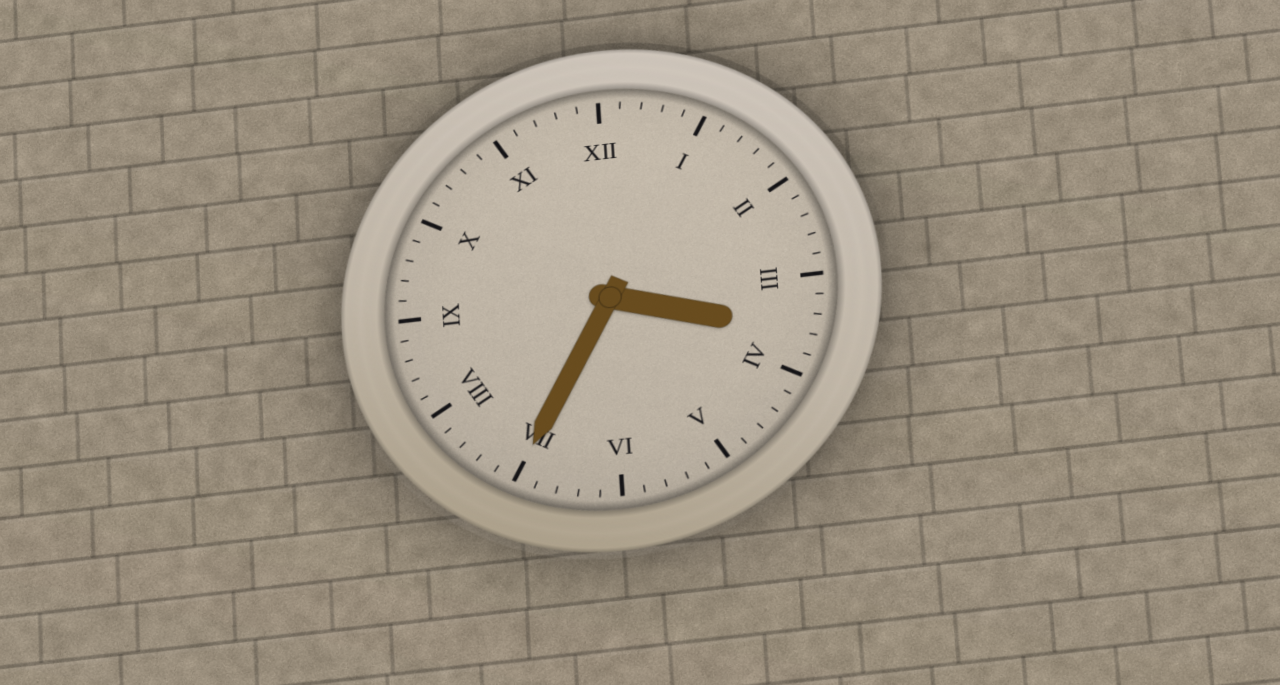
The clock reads 3:35
